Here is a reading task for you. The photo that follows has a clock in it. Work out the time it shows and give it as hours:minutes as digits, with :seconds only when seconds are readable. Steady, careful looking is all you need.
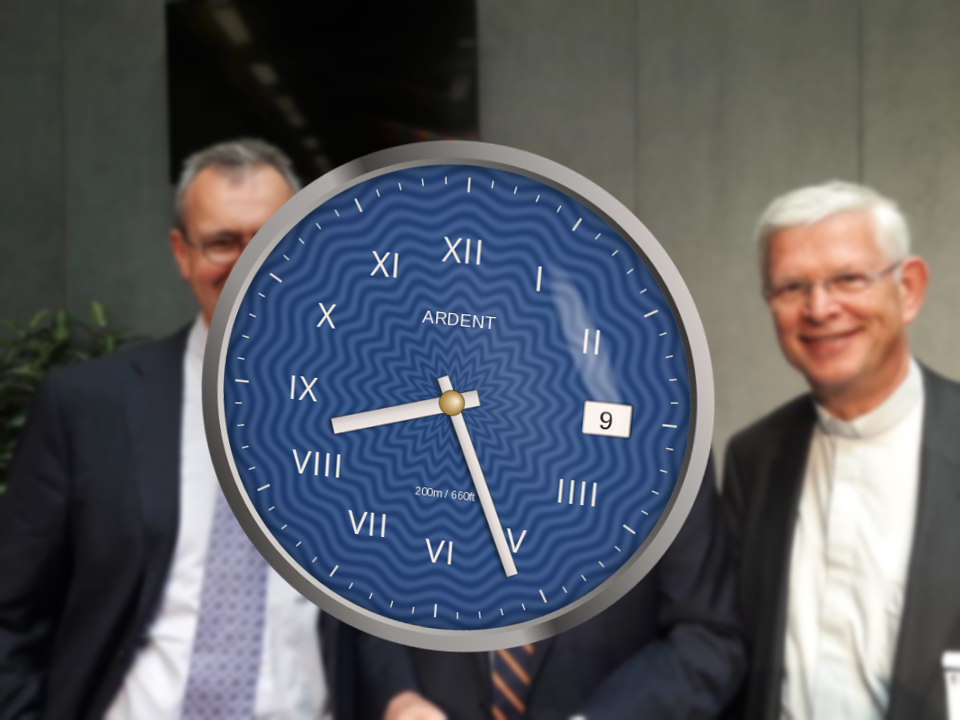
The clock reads 8:26
